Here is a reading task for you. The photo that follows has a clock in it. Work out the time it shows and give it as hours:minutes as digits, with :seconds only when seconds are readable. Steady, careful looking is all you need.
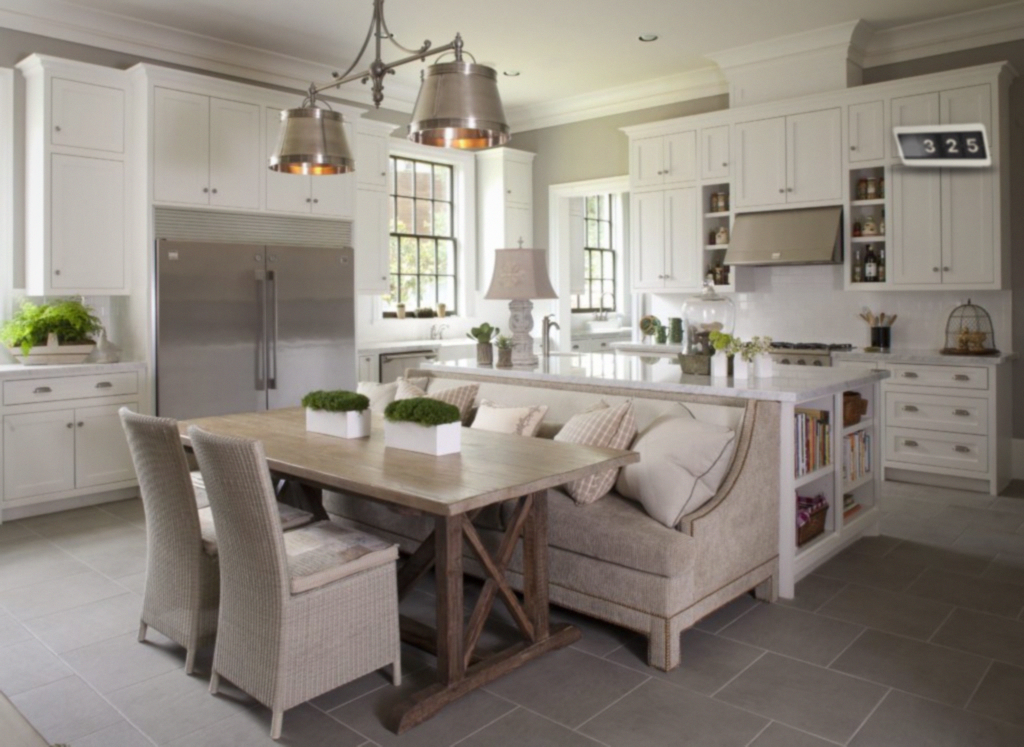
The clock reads 3:25
